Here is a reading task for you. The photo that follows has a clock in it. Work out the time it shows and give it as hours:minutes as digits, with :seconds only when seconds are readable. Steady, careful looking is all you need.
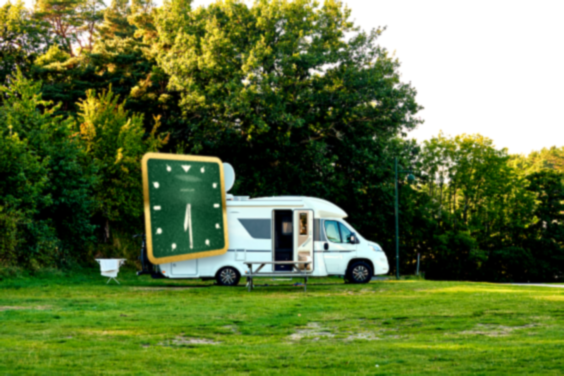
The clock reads 6:30
